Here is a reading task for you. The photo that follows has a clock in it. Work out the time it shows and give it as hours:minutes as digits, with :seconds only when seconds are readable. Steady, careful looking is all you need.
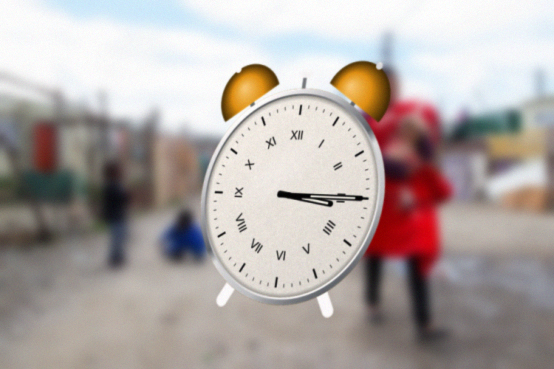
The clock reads 3:15
